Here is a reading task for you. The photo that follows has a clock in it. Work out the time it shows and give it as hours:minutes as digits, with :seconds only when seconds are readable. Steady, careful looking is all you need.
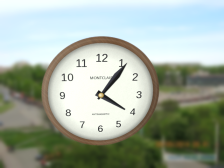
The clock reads 4:06
